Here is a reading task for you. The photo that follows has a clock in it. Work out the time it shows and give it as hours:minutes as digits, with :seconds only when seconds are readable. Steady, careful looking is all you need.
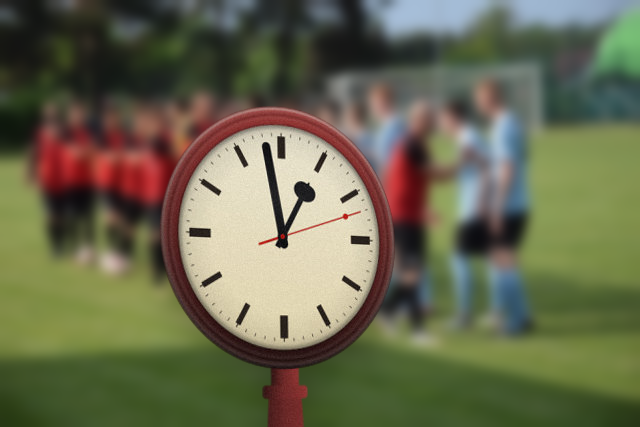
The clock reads 12:58:12
